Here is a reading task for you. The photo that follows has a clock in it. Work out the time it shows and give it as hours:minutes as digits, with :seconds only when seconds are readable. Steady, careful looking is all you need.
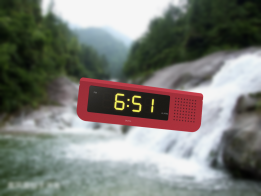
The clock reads 6:51
